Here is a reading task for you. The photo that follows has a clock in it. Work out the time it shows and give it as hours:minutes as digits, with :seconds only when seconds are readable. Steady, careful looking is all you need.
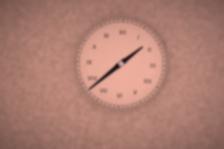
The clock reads 1:38
